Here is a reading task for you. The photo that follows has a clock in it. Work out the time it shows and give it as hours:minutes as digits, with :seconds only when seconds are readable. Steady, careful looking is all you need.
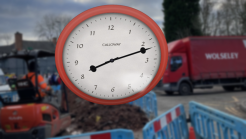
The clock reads 8:12
